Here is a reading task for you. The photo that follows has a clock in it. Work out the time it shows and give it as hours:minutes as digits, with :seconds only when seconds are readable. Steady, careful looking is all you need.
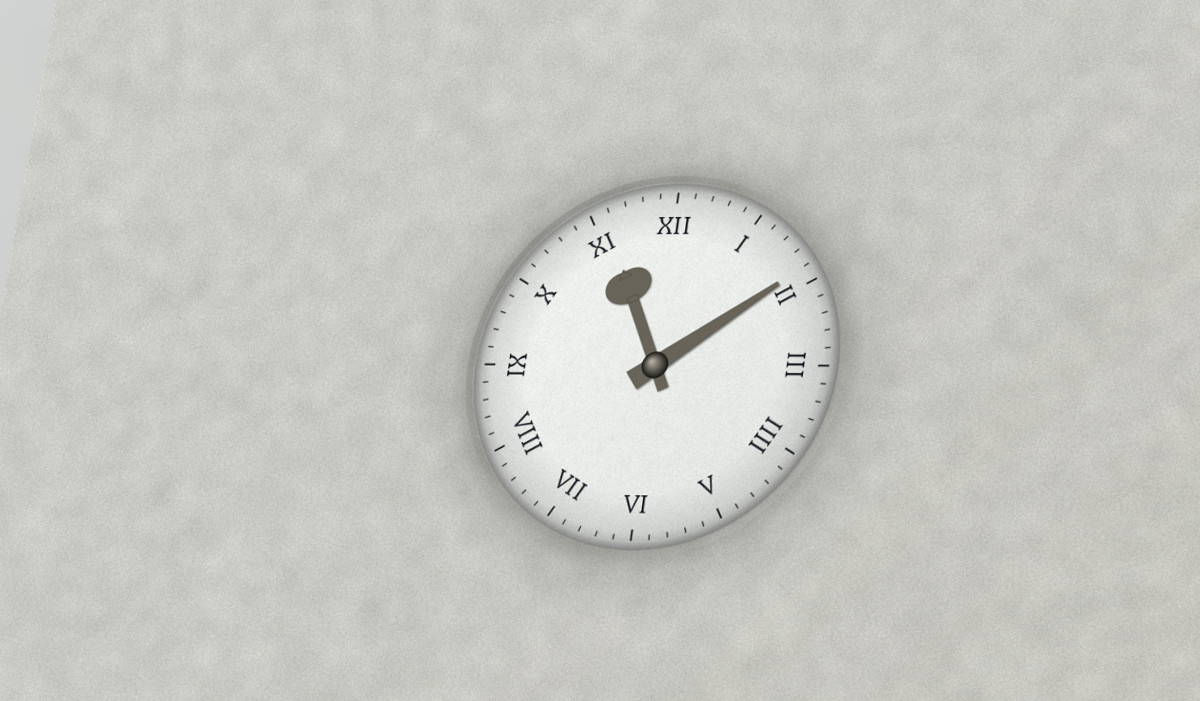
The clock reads 11:09
